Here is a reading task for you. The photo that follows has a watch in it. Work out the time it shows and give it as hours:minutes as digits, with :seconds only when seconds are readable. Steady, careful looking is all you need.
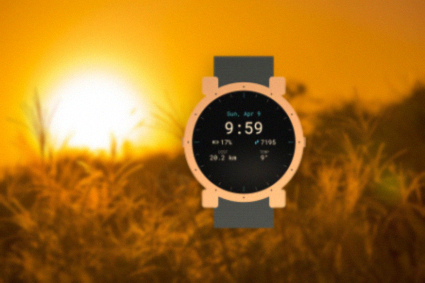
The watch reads 9:59
